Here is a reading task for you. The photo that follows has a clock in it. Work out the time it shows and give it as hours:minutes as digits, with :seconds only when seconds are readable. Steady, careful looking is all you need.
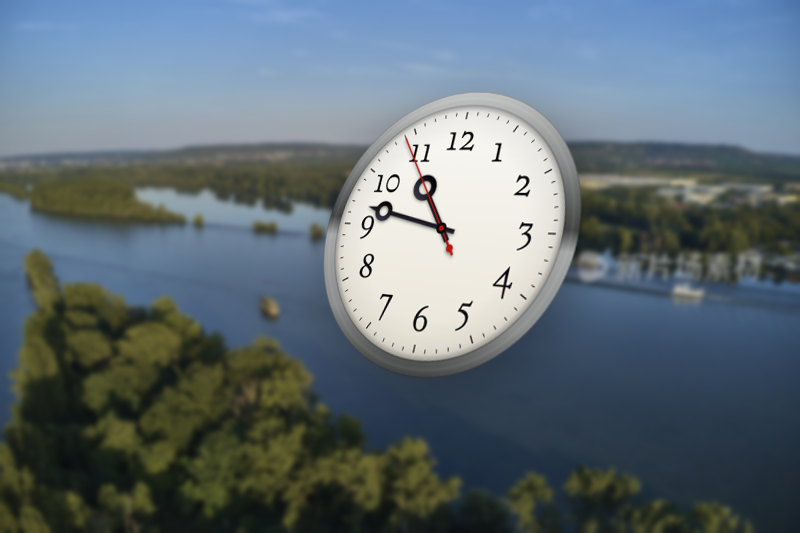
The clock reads 10:46:54
